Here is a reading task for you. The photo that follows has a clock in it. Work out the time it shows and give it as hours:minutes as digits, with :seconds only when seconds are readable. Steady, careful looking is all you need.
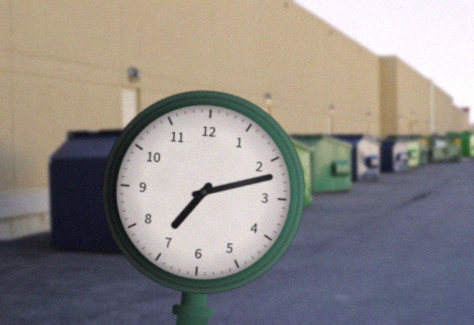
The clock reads 7:12
